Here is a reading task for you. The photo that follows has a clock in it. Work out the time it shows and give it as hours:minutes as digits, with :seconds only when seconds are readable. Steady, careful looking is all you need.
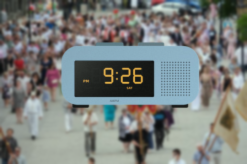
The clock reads 9:26
